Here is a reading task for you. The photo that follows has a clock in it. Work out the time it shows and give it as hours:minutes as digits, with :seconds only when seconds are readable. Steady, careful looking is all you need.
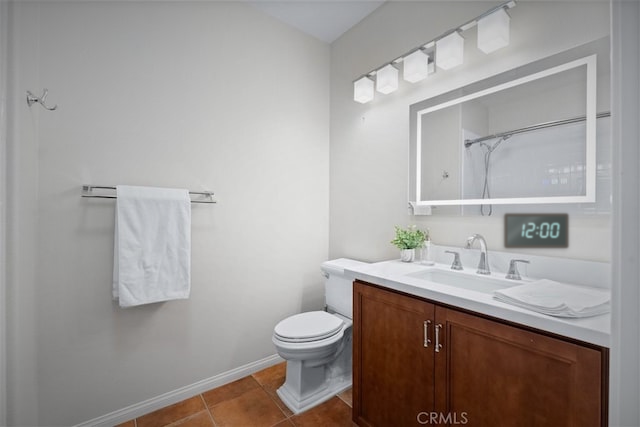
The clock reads 12:00
